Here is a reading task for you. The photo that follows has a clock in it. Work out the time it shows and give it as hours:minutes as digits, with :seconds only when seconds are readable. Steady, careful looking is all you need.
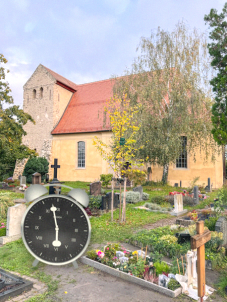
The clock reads 5:58
